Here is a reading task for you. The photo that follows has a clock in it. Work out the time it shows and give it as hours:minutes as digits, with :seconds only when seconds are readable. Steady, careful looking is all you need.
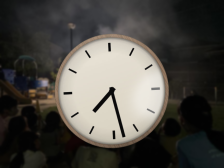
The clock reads 7:28
